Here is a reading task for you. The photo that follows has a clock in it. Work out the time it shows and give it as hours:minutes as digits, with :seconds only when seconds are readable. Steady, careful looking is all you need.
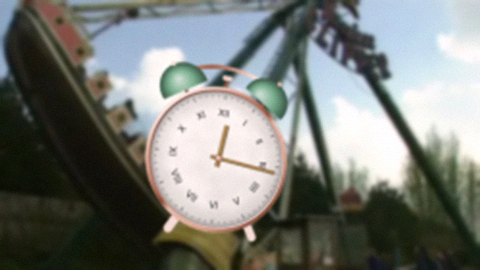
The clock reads 12:16
